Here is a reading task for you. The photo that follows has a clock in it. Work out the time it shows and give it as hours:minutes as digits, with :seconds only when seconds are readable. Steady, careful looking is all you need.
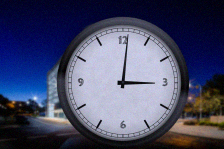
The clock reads 3:01
